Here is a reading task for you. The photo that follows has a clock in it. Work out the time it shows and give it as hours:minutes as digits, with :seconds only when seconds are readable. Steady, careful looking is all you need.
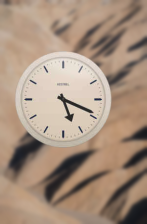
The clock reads 5:19
